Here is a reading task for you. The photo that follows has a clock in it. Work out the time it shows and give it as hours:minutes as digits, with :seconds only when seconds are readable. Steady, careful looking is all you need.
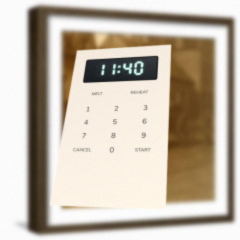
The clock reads 11:40
